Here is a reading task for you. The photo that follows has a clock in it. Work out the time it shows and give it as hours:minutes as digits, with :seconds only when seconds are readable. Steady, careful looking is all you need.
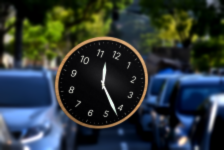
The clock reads 11:22
